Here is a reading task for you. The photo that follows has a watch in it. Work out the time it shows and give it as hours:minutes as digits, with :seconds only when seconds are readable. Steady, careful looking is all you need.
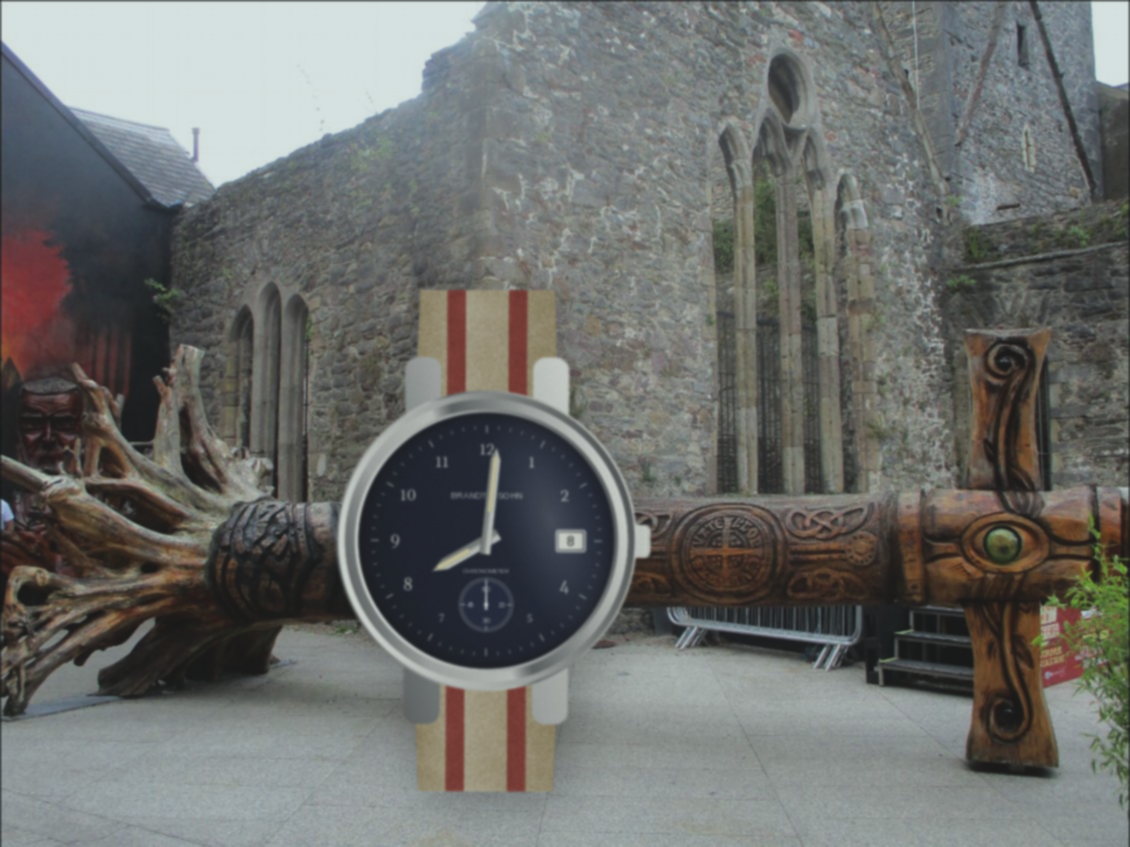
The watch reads 8:01
